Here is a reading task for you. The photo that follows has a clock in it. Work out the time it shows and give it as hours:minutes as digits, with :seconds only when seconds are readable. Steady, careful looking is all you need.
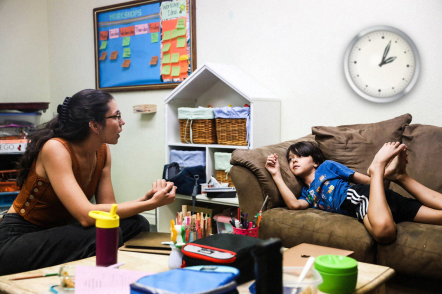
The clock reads 2:03
